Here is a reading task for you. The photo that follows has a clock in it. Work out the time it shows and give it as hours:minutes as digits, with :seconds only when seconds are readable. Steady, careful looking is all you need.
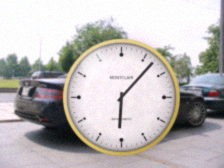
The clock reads 6:07
